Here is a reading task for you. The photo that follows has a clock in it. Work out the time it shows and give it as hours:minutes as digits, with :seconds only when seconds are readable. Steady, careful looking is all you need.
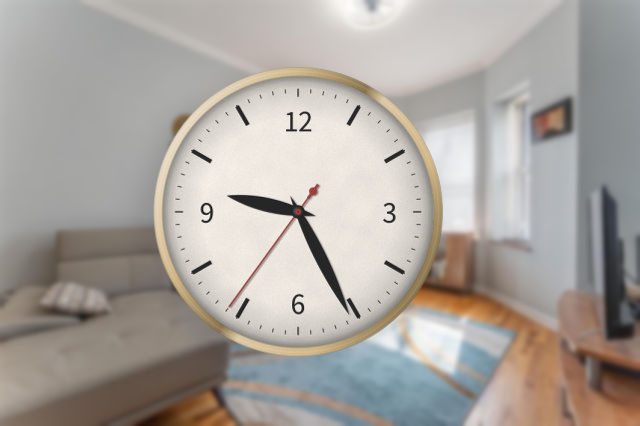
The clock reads 9:25:36
